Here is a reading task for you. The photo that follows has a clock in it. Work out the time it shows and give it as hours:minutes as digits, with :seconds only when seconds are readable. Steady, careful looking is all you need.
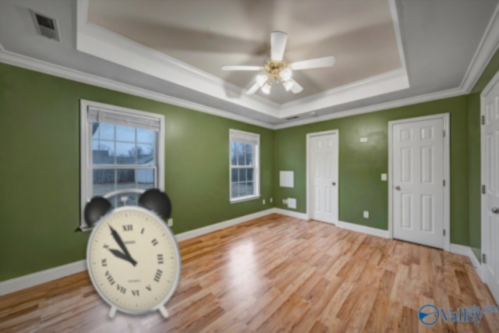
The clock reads 9:55
